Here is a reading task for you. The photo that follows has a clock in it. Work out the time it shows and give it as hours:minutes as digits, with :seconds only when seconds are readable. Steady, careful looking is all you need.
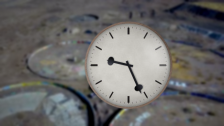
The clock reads 9:26
